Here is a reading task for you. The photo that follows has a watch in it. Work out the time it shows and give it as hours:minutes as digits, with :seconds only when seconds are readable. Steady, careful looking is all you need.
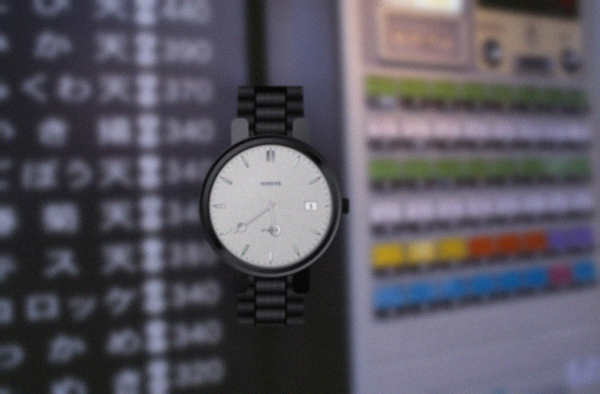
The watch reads 5:39
